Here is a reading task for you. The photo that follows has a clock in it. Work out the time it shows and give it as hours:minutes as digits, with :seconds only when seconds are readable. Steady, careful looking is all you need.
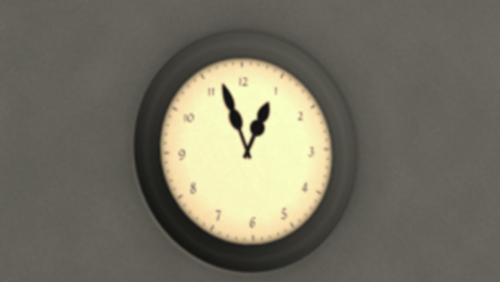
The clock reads 12:57
